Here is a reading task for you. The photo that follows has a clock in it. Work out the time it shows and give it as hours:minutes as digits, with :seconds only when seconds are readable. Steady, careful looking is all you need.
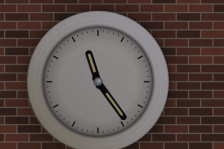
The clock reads 11:24
